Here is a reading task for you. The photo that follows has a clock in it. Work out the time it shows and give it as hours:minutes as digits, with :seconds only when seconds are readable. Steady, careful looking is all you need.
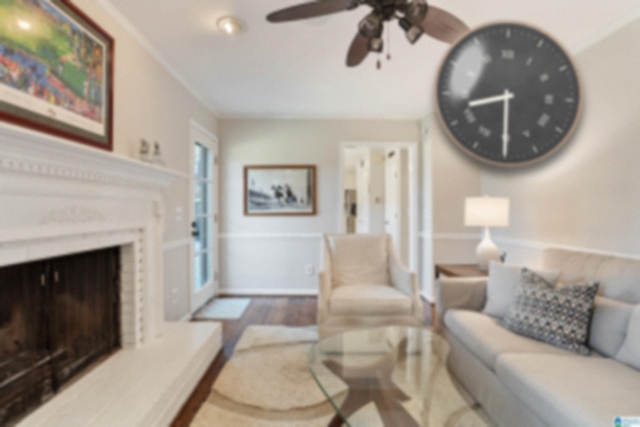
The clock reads 8:30
